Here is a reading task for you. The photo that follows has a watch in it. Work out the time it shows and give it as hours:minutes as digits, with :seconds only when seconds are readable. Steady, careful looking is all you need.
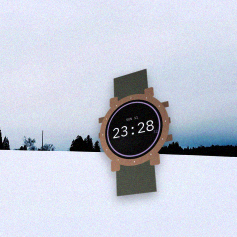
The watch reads 23:28
